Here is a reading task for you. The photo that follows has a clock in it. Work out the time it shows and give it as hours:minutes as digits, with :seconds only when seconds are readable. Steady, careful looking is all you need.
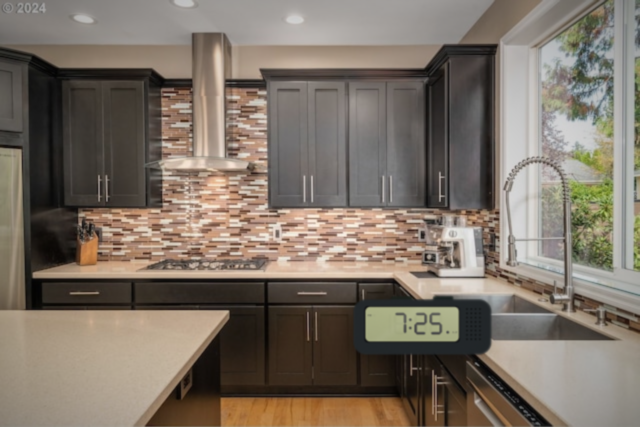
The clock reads 7:25
